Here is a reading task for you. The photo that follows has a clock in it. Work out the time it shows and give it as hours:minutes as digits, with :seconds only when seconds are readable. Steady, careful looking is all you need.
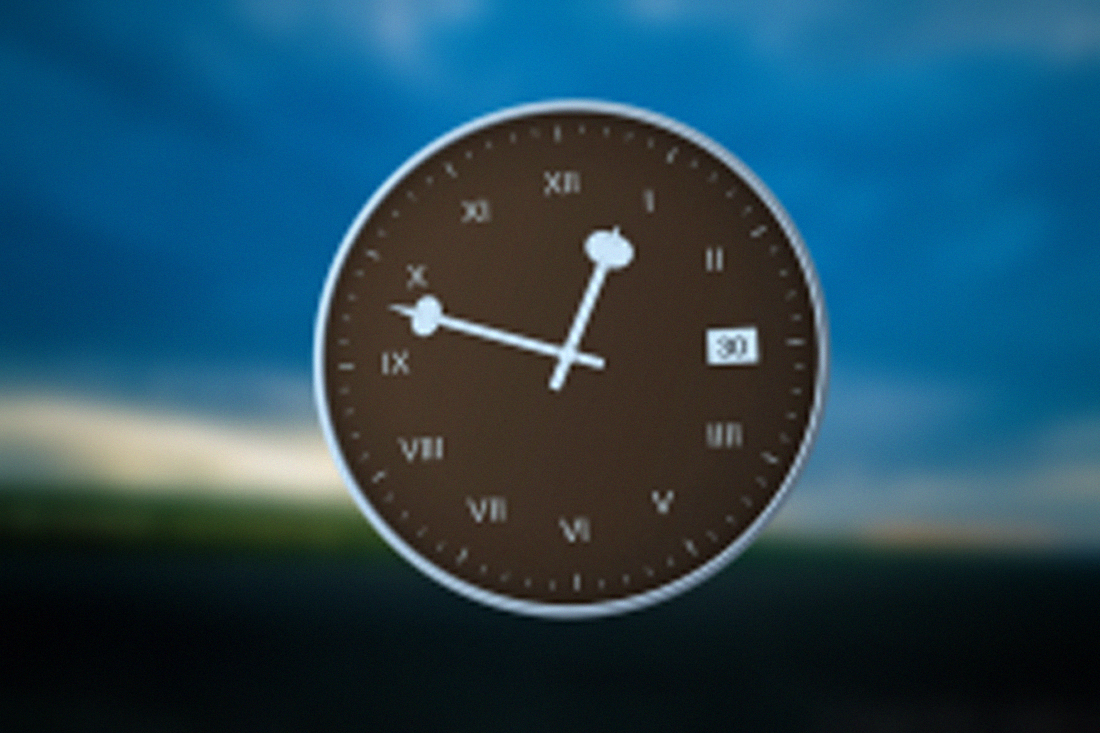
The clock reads 12:48
